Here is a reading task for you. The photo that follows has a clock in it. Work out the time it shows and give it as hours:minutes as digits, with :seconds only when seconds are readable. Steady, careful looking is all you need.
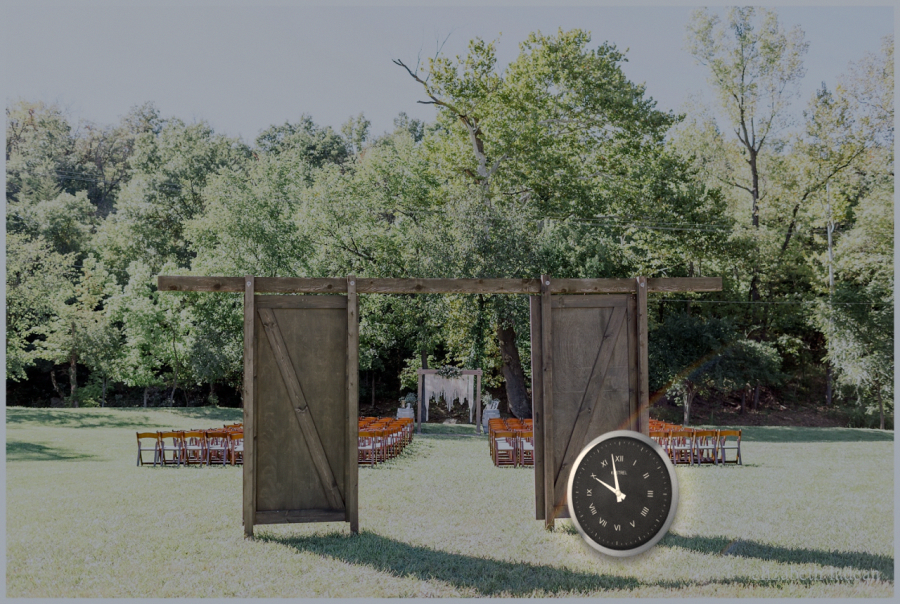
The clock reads 9:58
